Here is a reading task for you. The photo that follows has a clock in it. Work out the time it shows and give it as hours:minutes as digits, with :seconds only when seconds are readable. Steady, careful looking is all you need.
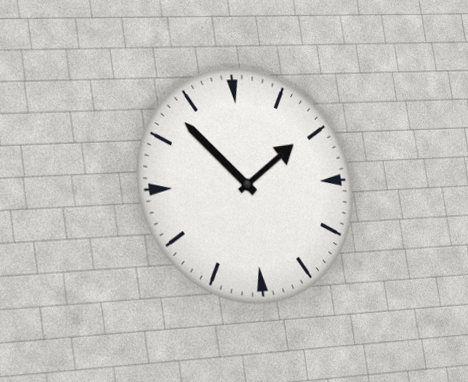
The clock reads 1:53
